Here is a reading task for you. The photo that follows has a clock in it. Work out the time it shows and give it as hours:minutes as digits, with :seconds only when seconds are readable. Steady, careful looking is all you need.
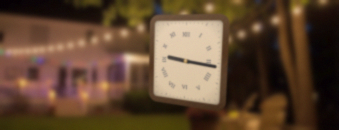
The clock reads 9:16
